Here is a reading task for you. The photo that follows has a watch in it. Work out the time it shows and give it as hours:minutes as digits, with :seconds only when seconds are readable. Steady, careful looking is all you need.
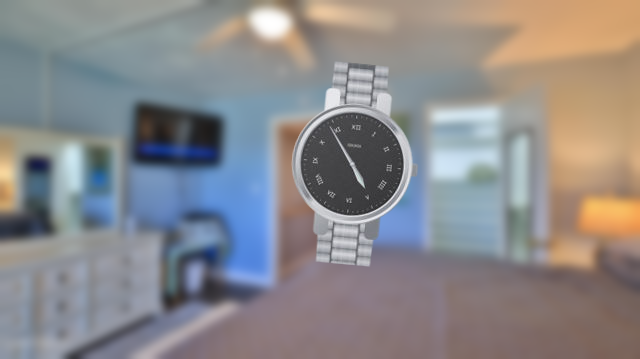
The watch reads 4:54
